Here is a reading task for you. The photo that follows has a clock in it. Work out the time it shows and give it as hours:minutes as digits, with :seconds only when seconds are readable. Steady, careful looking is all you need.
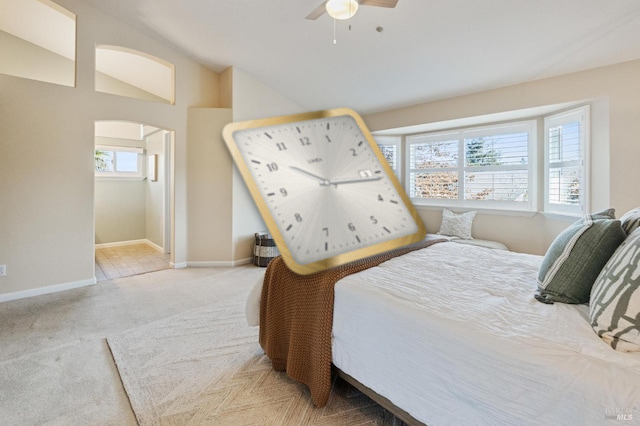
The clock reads 10:16
